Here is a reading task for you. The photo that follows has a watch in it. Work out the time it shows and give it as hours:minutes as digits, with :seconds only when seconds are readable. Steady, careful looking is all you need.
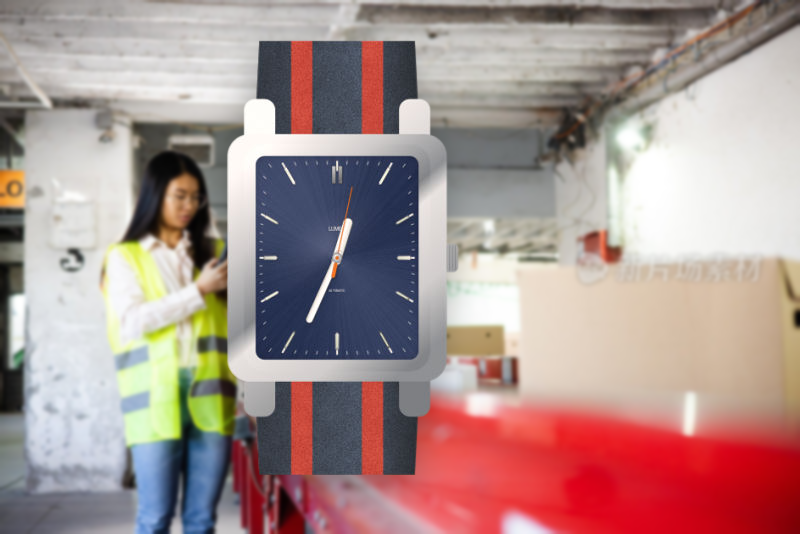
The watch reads 12:34:02
